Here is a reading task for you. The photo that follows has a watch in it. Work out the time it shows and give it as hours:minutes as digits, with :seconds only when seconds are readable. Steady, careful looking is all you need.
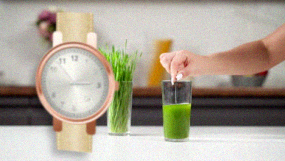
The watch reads 2:53
